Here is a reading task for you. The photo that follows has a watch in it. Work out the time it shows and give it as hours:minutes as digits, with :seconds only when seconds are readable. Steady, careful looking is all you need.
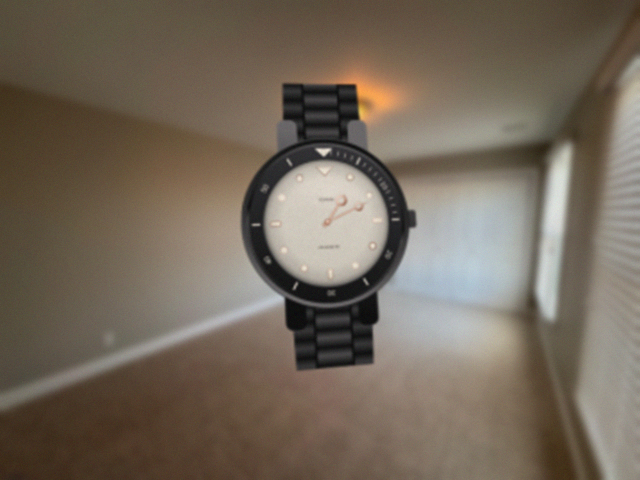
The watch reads 1:11
